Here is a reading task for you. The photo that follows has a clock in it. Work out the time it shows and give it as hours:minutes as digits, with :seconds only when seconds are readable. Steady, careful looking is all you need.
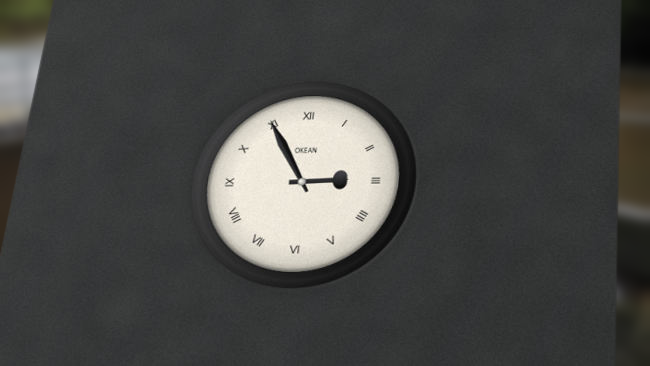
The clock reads 2:55
